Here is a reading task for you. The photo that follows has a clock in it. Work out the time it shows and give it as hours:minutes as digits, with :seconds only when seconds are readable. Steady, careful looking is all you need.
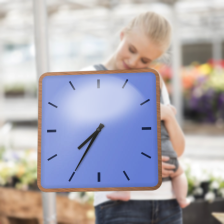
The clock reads 7:35
